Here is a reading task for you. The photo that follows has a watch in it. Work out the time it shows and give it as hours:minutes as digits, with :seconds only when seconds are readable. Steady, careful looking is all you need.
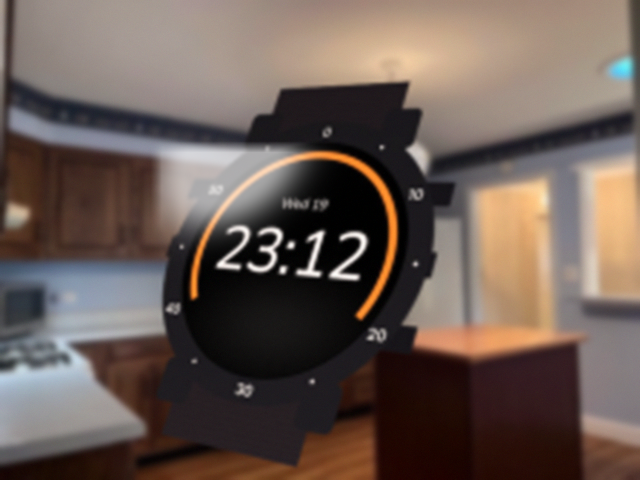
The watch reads 23:12
